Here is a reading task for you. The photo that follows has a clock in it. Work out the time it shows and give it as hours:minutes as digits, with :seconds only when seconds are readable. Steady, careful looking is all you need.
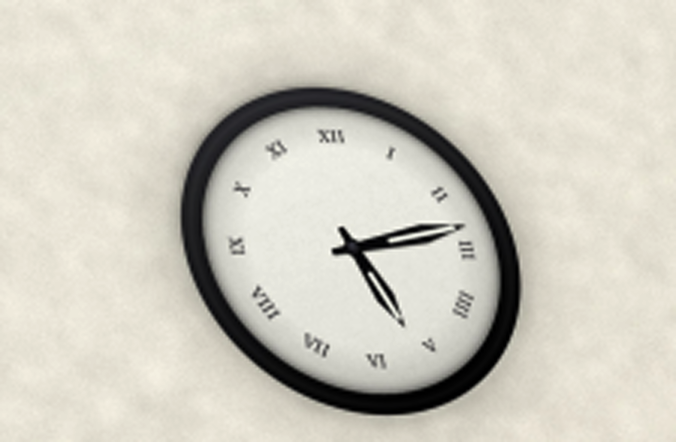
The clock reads 5:13
